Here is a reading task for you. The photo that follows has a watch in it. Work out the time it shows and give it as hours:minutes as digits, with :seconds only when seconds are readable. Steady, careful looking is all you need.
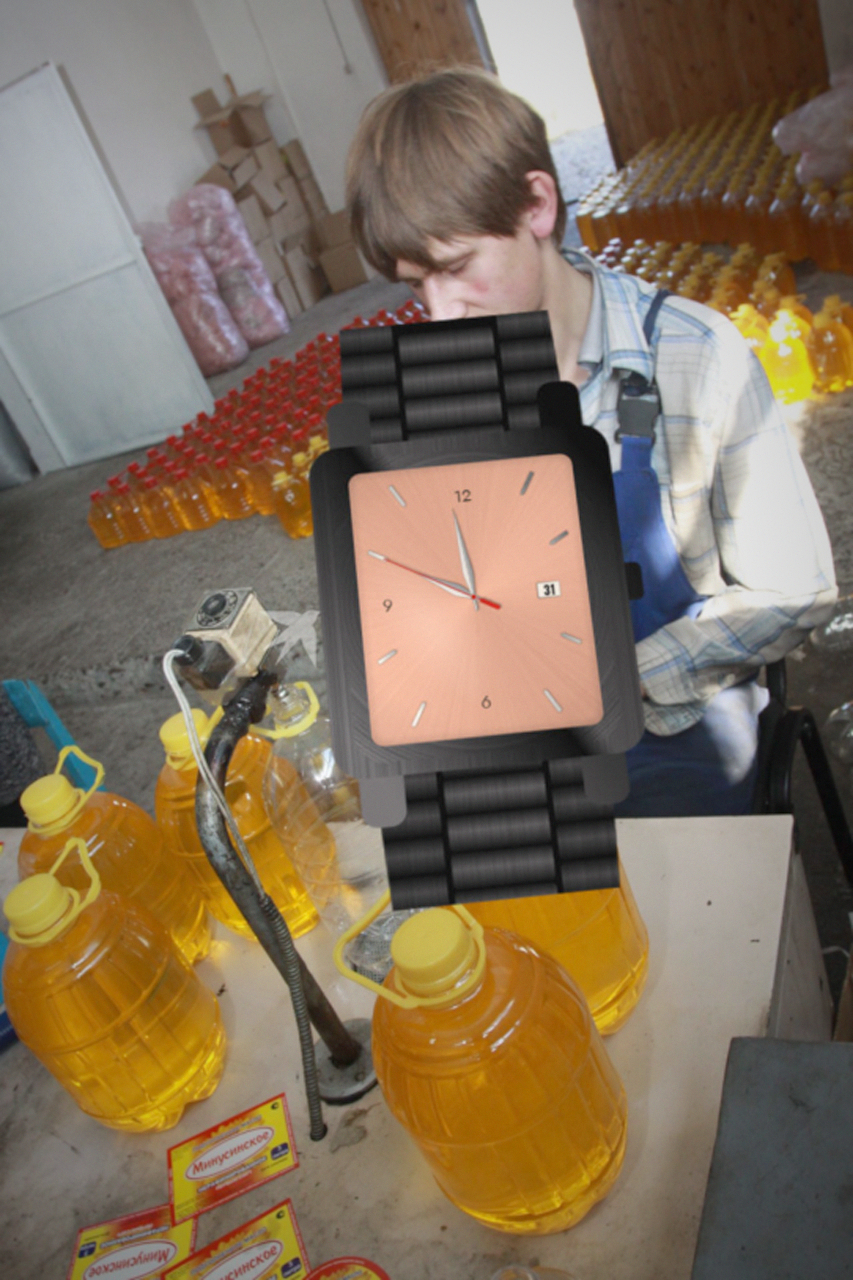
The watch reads 9:58:50
